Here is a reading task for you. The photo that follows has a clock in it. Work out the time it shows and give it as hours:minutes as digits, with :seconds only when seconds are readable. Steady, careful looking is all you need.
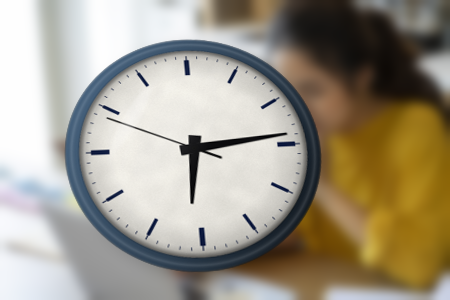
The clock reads 6:13:49
